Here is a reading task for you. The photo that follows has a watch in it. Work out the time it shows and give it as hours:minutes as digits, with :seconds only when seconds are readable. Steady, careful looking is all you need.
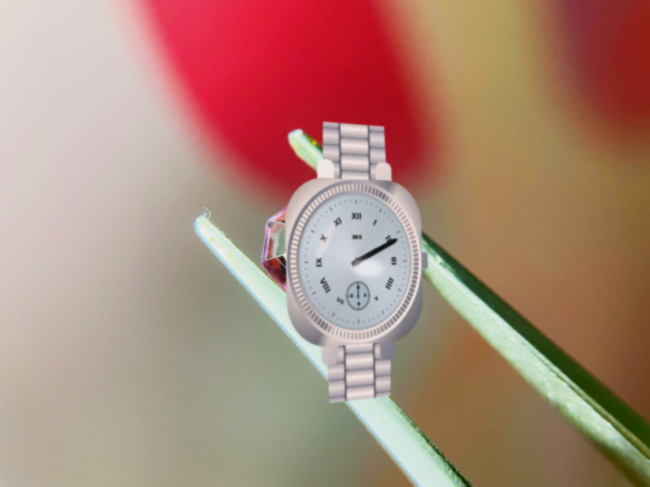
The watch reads 2:11
